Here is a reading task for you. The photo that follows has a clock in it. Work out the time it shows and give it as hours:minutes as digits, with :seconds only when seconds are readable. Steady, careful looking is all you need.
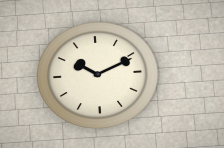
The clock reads 10:11
